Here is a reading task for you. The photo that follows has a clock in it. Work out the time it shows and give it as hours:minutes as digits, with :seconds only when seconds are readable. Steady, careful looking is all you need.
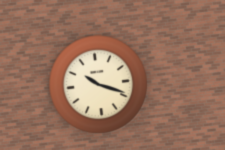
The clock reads 10:19
